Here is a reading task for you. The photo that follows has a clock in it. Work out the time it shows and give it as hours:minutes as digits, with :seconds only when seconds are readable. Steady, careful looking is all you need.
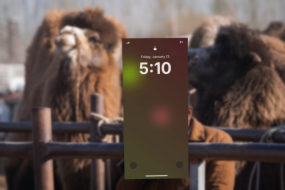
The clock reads 5:10
